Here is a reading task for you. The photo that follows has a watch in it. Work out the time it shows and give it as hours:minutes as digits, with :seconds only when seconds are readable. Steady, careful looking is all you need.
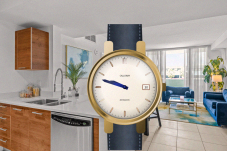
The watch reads 9:48
